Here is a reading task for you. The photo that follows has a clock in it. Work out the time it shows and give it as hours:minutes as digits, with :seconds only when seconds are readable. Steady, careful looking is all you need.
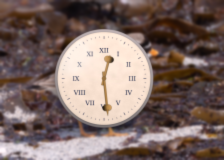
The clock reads 12:29
